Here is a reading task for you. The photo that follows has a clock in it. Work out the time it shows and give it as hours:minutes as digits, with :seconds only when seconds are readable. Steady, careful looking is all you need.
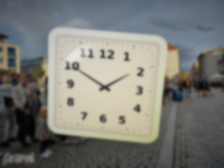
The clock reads 1:50
